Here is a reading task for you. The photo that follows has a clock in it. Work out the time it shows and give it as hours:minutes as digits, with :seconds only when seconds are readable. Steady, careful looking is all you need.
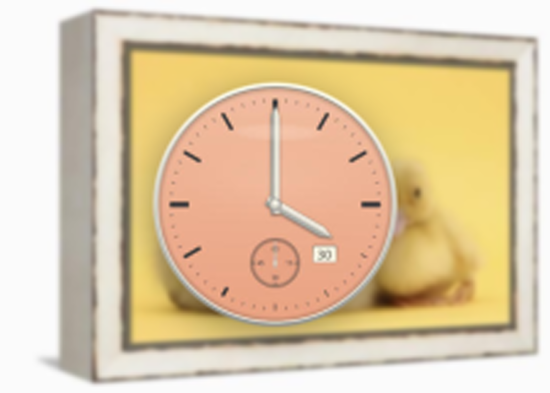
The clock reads 4:00
